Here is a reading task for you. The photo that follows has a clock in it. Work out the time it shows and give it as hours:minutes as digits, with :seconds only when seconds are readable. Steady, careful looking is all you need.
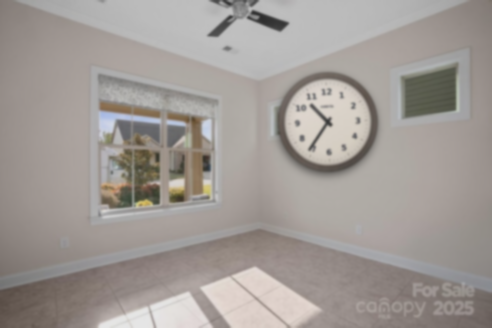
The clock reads 10:36
